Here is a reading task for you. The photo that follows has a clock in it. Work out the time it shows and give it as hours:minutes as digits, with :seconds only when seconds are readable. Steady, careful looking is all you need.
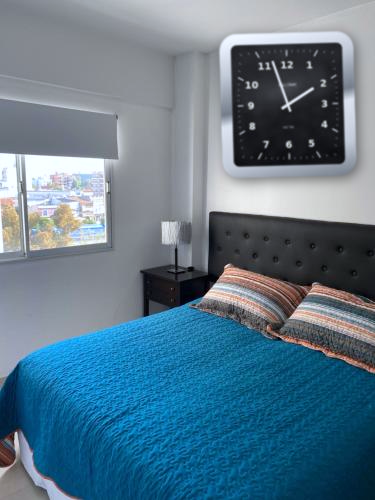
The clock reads 1:57
